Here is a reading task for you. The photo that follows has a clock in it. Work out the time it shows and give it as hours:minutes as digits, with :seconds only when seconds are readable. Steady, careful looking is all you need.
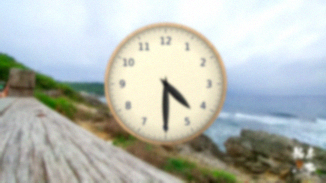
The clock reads 4:30
